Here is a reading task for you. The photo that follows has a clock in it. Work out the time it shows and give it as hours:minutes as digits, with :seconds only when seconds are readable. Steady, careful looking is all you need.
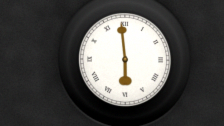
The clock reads 5:59
